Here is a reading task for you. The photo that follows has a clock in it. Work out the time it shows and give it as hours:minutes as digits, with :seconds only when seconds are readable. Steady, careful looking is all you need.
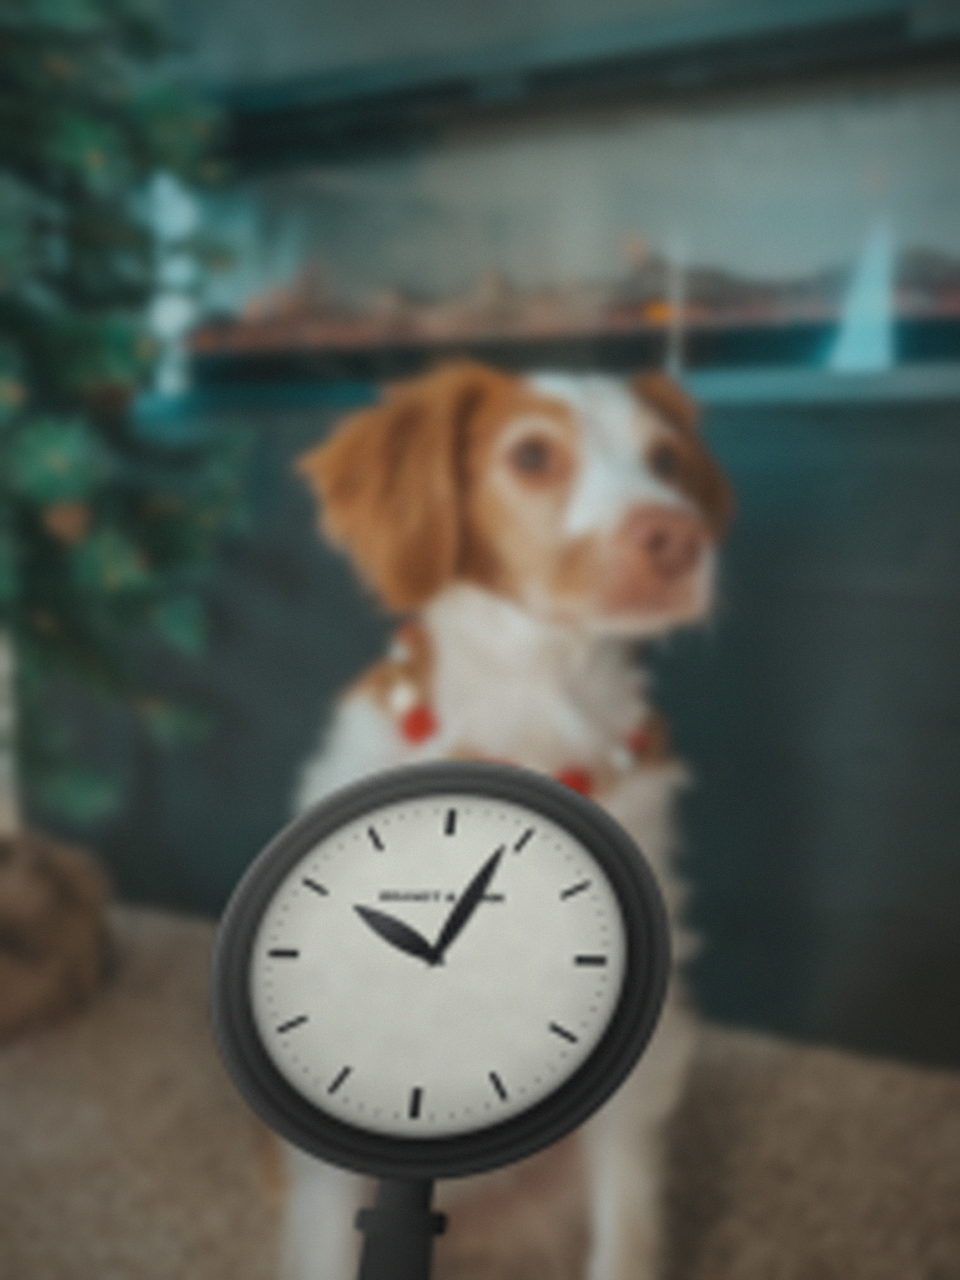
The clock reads 10:04
